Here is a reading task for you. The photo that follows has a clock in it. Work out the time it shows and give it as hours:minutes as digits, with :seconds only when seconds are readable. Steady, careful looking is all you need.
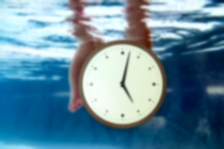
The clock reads 5:02
